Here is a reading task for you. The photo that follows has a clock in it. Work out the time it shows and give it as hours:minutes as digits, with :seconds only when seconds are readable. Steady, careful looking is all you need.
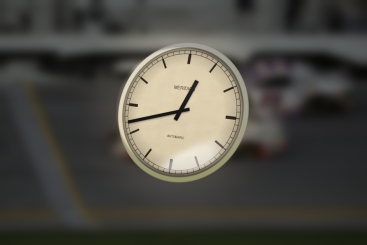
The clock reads 12:42
